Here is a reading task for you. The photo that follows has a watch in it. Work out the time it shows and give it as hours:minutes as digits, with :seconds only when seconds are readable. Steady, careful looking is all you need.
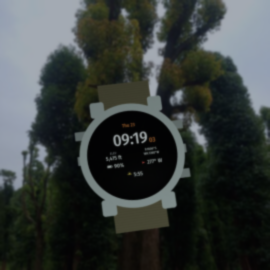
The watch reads 9:19
